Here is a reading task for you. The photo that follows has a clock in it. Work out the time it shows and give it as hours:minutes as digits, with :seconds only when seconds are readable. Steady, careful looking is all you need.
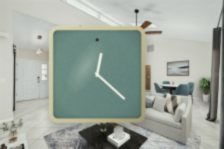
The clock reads 12:22
